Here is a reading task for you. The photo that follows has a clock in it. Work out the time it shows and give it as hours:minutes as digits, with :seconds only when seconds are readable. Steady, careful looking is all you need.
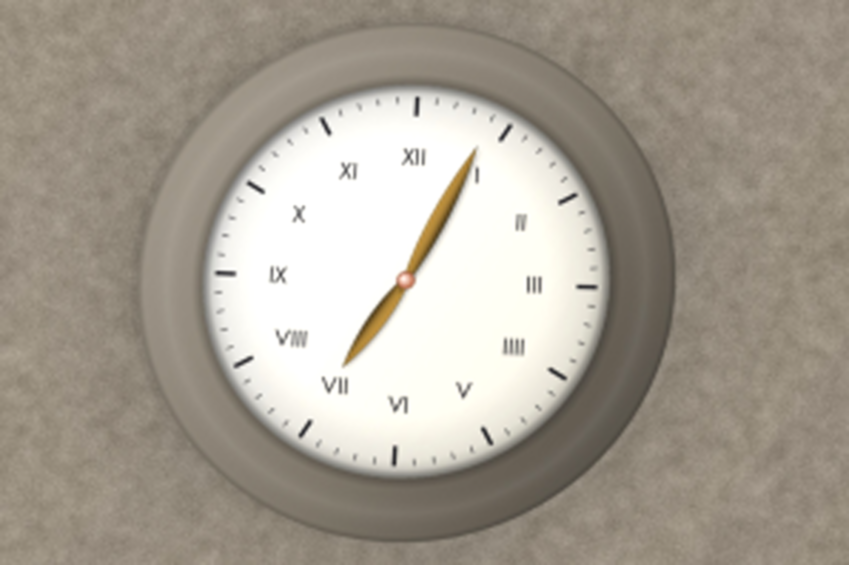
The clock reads 7:04
